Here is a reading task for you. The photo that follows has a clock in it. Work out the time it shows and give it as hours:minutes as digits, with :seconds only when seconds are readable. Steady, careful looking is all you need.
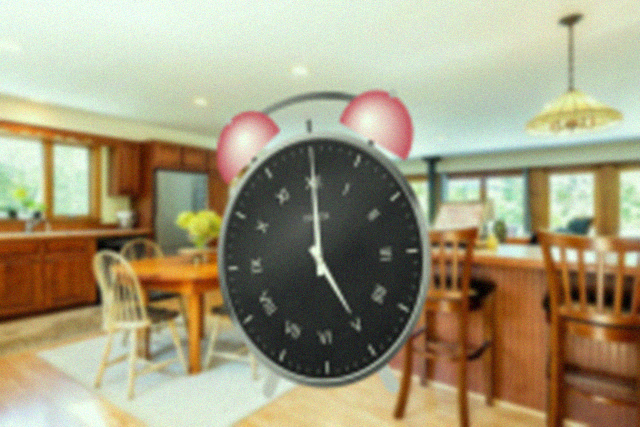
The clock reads 5:00
